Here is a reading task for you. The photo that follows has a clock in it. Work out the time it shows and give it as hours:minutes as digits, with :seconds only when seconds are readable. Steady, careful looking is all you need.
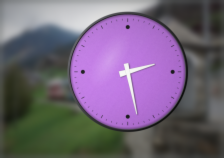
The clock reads 2:28
